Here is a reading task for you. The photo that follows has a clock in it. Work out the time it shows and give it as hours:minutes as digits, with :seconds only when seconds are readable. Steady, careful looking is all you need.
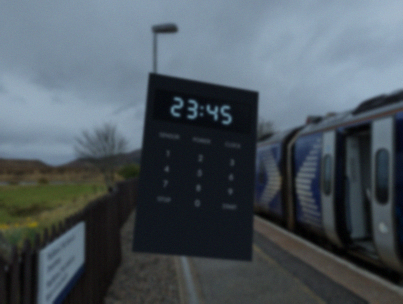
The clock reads 23:45
